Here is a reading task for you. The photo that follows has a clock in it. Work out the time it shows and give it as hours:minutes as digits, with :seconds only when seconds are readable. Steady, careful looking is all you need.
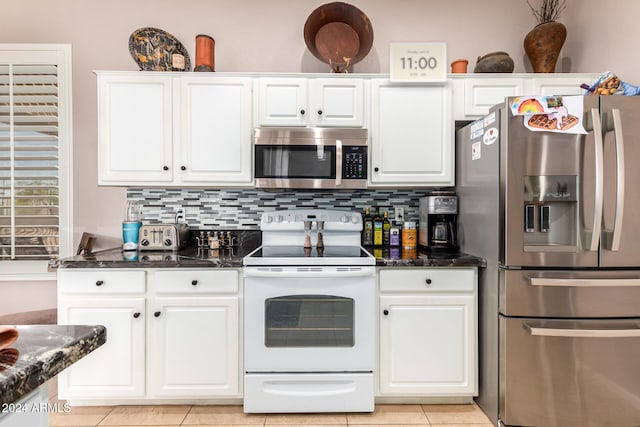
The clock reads 11:00
